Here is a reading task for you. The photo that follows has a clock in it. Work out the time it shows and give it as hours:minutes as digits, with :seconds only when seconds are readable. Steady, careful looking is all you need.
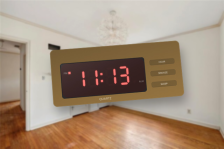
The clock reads 11:13
